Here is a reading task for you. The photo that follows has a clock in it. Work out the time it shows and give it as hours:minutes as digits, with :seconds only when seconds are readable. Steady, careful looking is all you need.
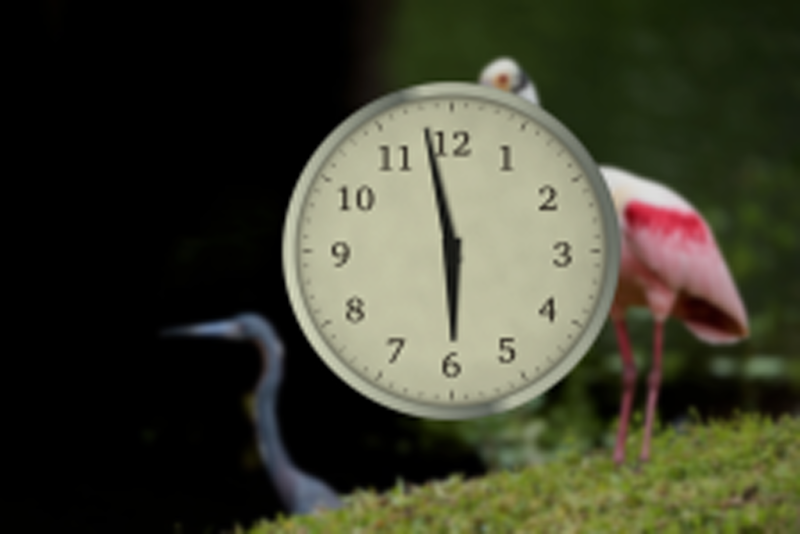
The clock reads 5:58
